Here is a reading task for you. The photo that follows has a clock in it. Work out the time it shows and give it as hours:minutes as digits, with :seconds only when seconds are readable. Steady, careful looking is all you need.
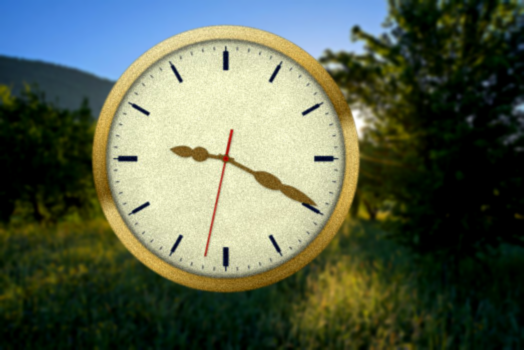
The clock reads 9:19:32
